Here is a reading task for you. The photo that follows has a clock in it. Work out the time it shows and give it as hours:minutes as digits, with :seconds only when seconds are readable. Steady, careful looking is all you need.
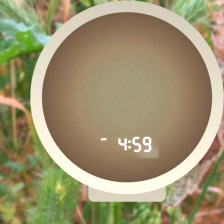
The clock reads 4:59
